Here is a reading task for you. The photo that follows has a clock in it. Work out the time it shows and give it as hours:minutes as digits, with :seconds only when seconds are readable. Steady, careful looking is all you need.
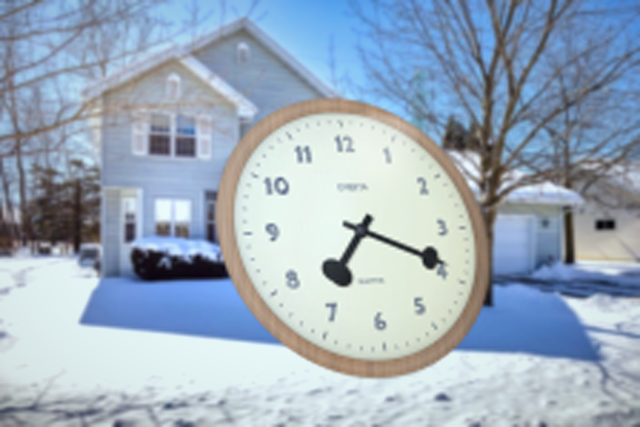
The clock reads 7:19
